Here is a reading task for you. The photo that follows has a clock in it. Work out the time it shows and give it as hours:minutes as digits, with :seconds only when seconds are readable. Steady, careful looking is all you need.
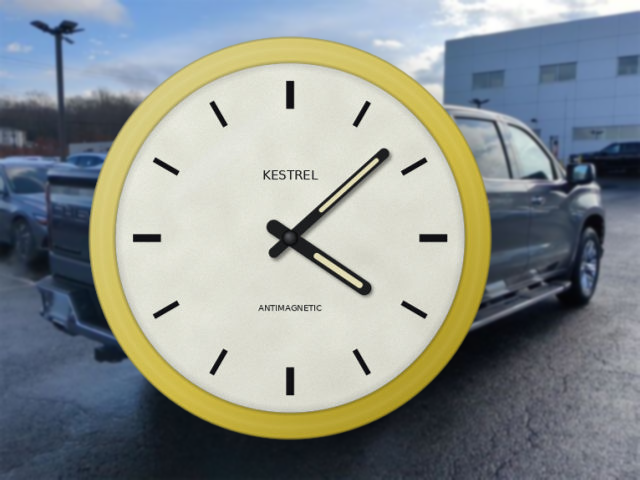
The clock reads 4:08
